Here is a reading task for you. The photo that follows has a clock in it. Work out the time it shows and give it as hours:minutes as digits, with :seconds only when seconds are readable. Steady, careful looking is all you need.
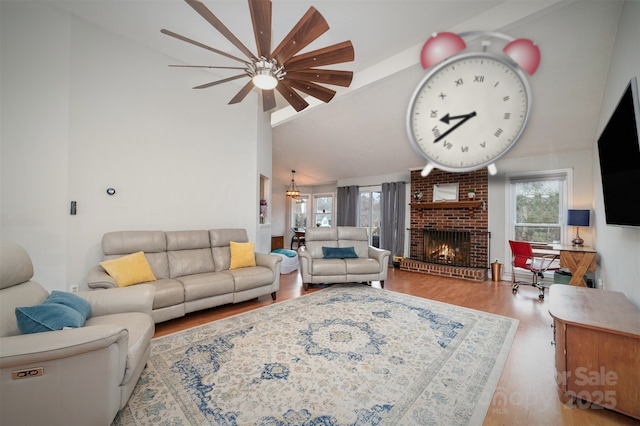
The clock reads 8:38
